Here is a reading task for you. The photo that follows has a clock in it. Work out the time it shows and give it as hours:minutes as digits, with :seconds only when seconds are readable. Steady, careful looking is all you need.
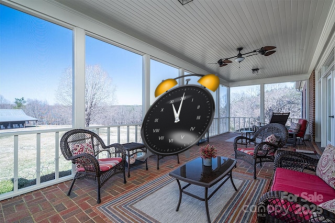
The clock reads 11:00
